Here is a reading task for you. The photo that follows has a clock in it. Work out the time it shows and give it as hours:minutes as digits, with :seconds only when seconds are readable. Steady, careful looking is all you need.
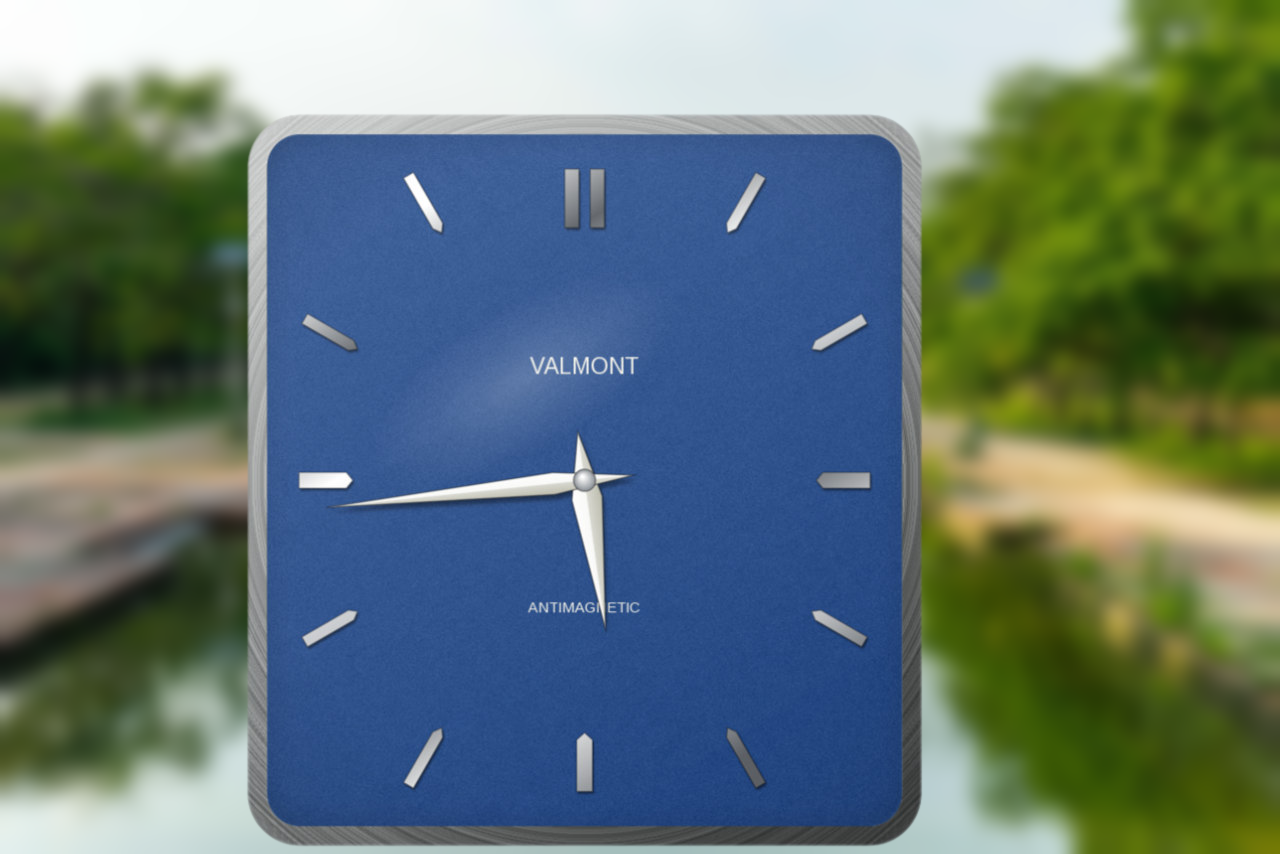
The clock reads 5:44
